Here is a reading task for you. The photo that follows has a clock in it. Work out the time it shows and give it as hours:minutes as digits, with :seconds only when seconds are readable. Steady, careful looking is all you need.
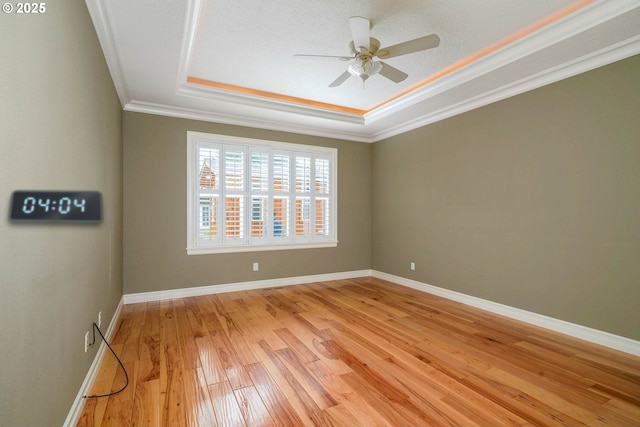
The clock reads 4:04
